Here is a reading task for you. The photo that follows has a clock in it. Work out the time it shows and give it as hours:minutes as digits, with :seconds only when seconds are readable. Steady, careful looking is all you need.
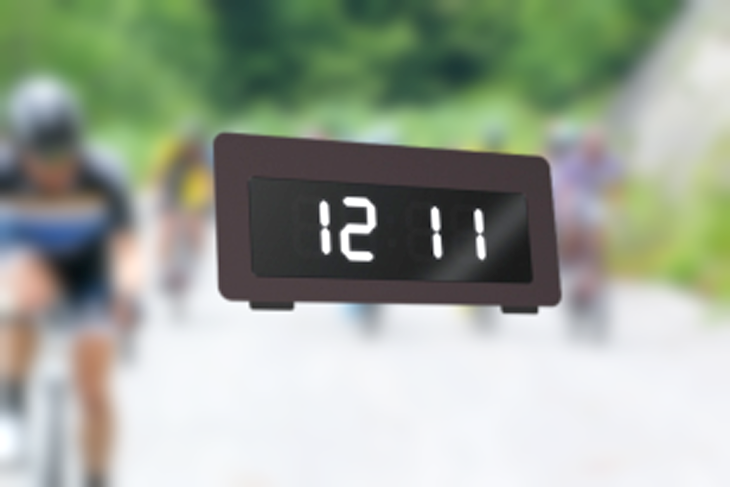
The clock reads 12:11
